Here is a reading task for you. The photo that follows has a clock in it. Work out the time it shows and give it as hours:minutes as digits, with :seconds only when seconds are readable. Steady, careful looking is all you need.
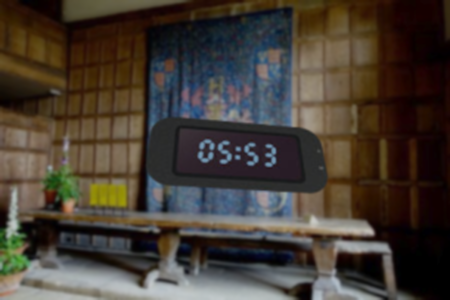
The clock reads 5:53
